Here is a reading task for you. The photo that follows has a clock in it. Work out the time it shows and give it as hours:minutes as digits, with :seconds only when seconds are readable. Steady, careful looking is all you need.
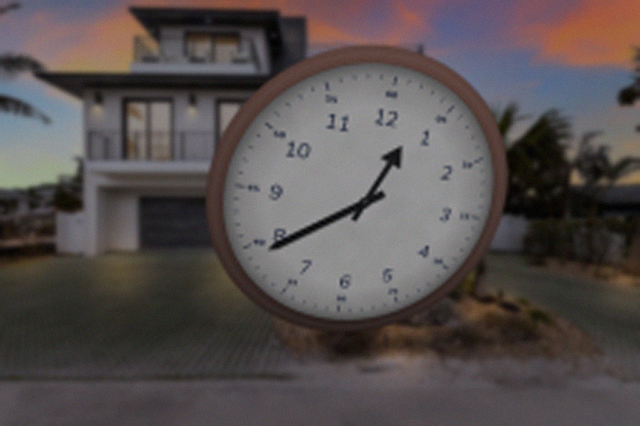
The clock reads 12:39
